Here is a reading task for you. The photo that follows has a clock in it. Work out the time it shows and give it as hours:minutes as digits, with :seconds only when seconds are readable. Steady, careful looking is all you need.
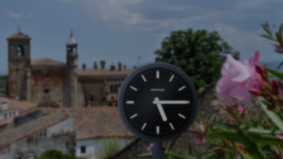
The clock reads 5:15
